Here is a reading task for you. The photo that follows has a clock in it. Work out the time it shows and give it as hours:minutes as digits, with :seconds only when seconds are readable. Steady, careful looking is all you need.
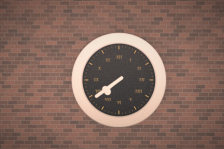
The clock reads 7:39
